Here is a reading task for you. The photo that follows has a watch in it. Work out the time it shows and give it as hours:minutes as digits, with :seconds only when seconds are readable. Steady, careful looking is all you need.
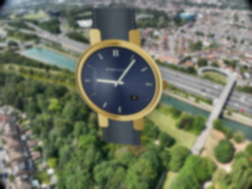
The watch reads 9:06
